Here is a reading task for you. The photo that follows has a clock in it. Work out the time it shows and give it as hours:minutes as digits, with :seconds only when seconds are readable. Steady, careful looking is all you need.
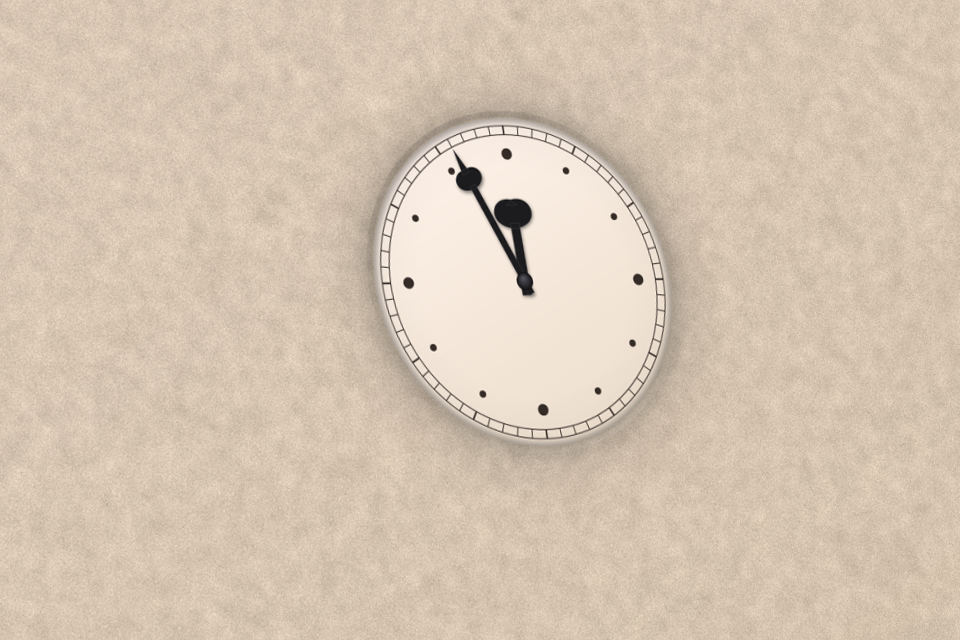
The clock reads 11:56
